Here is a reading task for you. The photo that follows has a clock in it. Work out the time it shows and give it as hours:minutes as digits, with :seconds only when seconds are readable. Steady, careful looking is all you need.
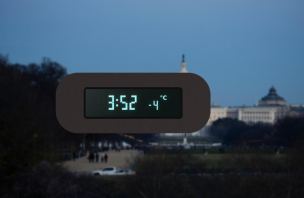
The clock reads 3:52
